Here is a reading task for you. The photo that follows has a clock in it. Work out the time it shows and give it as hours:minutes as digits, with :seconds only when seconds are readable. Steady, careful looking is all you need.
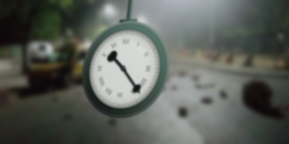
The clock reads 10:23
